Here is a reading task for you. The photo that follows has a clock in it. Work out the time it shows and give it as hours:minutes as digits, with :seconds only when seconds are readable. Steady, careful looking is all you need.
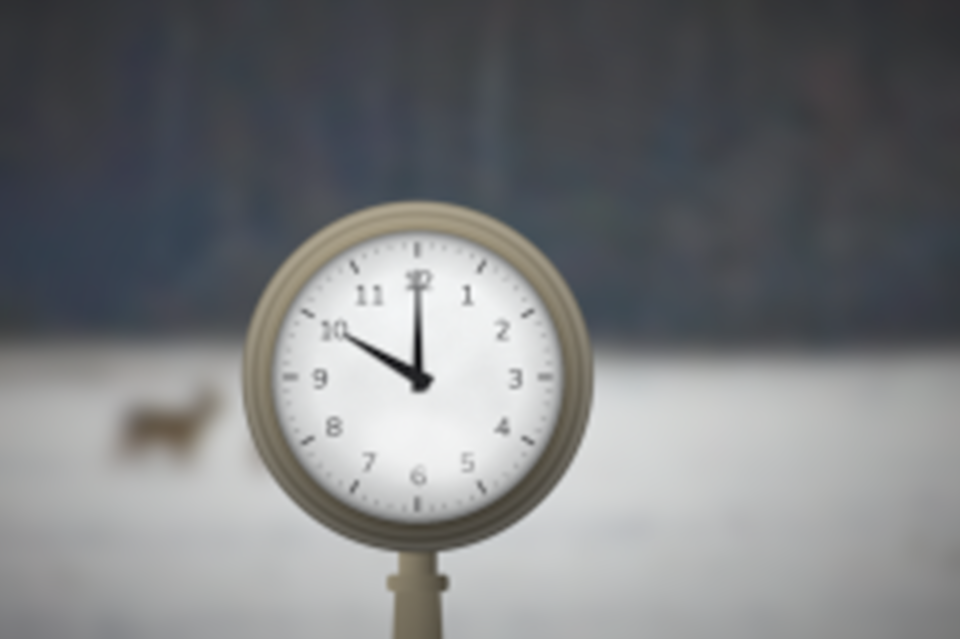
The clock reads 10:00
